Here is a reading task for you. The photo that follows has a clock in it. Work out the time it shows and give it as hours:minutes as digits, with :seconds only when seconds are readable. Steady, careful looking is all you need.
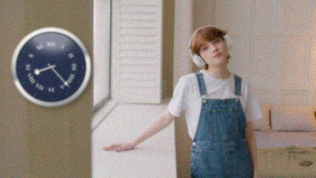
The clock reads 8:23
